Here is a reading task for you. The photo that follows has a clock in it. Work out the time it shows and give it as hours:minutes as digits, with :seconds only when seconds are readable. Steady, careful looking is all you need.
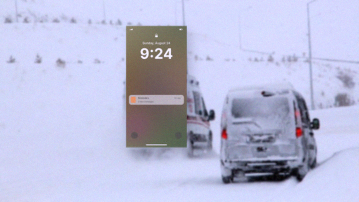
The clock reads 9:24
